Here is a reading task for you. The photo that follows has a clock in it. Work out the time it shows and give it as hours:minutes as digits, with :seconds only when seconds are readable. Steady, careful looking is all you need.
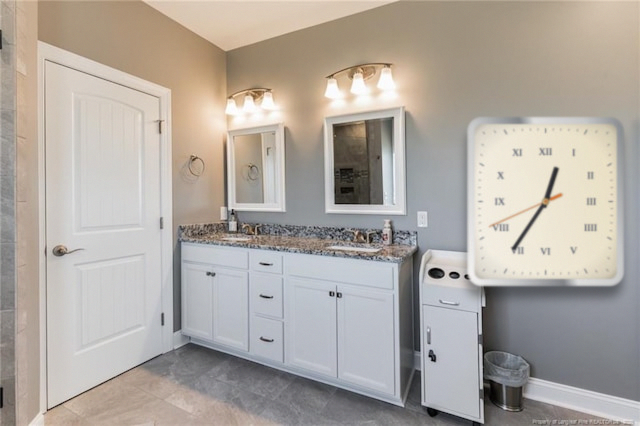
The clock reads 12:35:41
